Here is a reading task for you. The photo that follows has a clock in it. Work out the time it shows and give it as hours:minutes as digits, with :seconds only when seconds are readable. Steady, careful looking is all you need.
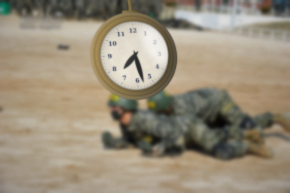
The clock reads 7:28
